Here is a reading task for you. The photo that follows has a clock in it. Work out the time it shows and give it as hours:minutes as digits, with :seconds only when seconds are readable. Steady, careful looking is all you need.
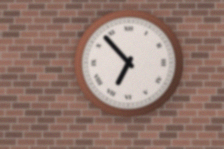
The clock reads 6:53
